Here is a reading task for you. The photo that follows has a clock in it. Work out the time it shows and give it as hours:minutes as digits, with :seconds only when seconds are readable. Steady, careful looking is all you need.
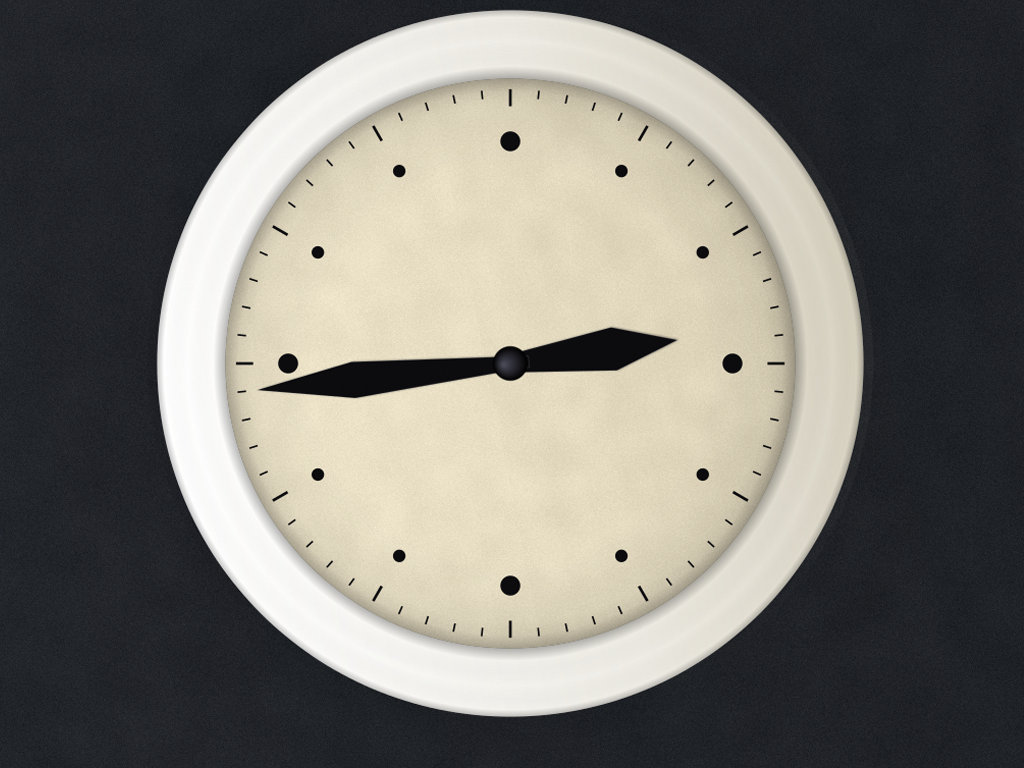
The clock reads 2:44
